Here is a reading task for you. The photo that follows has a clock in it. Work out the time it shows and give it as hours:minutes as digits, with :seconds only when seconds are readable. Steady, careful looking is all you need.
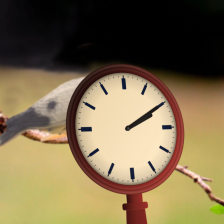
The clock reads 2:10
